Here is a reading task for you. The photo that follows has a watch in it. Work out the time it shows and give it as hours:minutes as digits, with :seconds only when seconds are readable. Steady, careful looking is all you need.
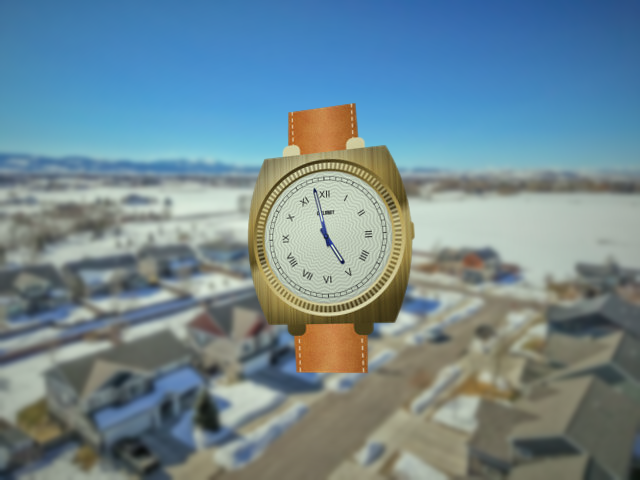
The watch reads 4:58
